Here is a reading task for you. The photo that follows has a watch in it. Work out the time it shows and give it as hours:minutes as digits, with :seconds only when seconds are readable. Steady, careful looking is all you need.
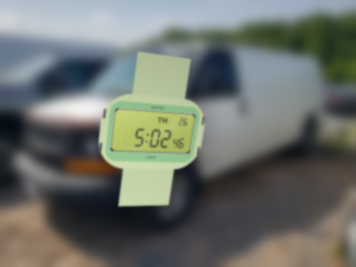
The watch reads 5:02:46
